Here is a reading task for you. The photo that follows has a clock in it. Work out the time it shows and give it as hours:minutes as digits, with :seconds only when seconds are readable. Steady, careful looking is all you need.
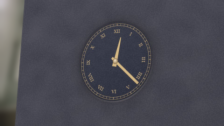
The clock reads 12:22
